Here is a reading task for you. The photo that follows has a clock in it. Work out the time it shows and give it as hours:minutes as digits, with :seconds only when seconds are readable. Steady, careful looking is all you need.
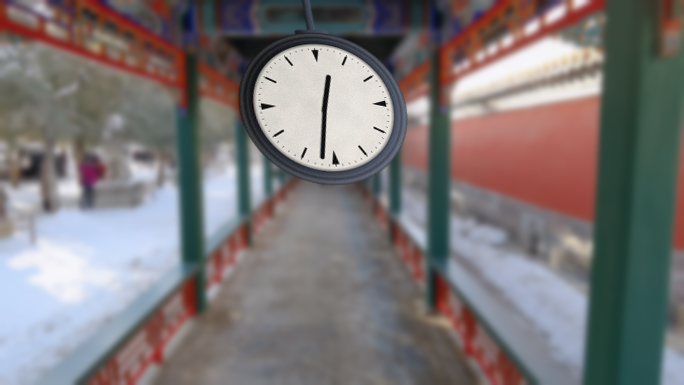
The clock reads 12:32
